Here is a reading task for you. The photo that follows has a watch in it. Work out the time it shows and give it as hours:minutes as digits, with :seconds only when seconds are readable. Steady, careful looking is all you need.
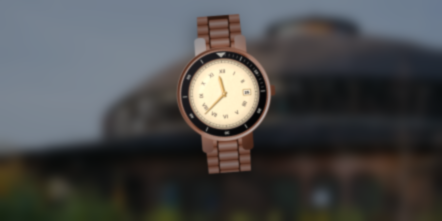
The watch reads 11:38
